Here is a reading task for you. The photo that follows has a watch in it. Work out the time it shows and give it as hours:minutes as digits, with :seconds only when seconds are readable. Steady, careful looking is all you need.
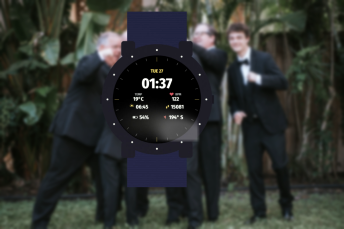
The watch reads 1:37
